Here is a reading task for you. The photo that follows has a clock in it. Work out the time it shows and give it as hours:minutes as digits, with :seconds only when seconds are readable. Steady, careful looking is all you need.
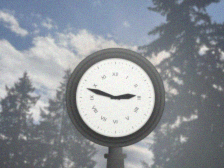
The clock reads 2:48
